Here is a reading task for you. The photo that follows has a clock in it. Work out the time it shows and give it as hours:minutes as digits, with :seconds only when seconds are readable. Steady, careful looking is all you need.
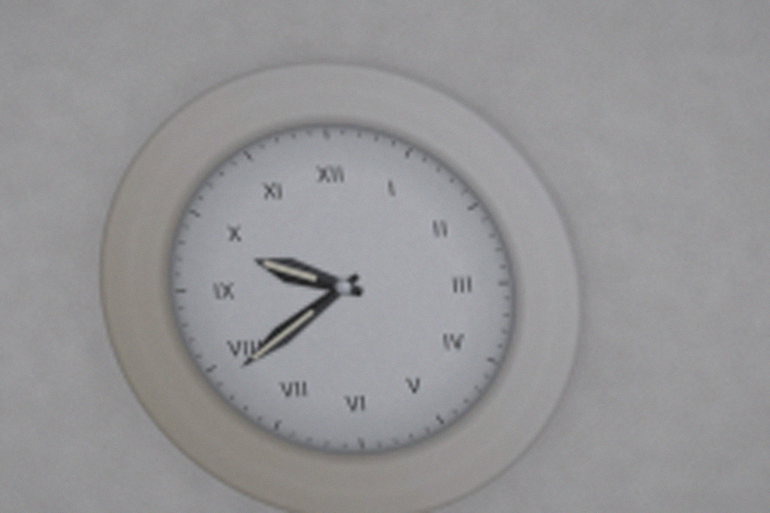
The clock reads 9:39
